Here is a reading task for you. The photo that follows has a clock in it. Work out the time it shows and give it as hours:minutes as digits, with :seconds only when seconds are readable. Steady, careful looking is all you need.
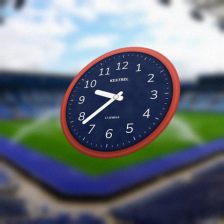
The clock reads 9:38
